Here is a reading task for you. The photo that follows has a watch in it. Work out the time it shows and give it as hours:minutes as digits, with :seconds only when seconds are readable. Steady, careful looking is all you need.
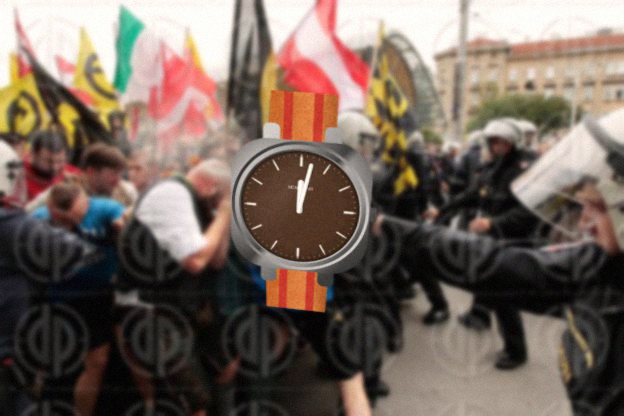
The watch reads 12:02
